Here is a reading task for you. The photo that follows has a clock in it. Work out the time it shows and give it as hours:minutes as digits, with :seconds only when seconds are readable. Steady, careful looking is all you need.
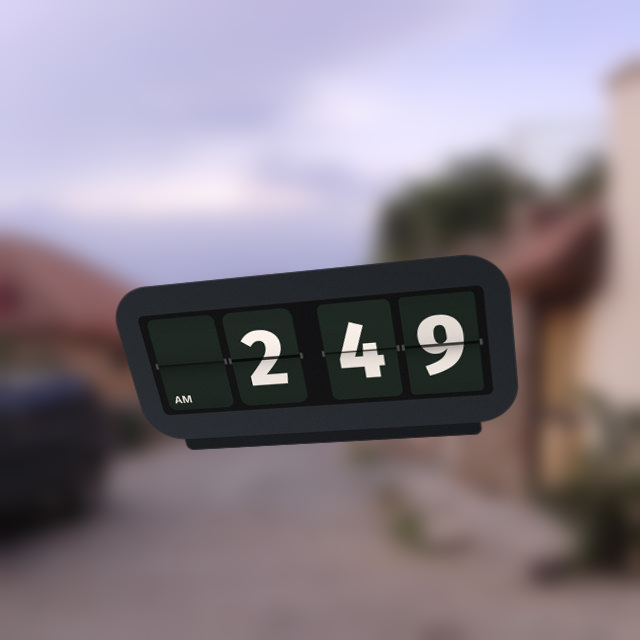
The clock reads 2:49
